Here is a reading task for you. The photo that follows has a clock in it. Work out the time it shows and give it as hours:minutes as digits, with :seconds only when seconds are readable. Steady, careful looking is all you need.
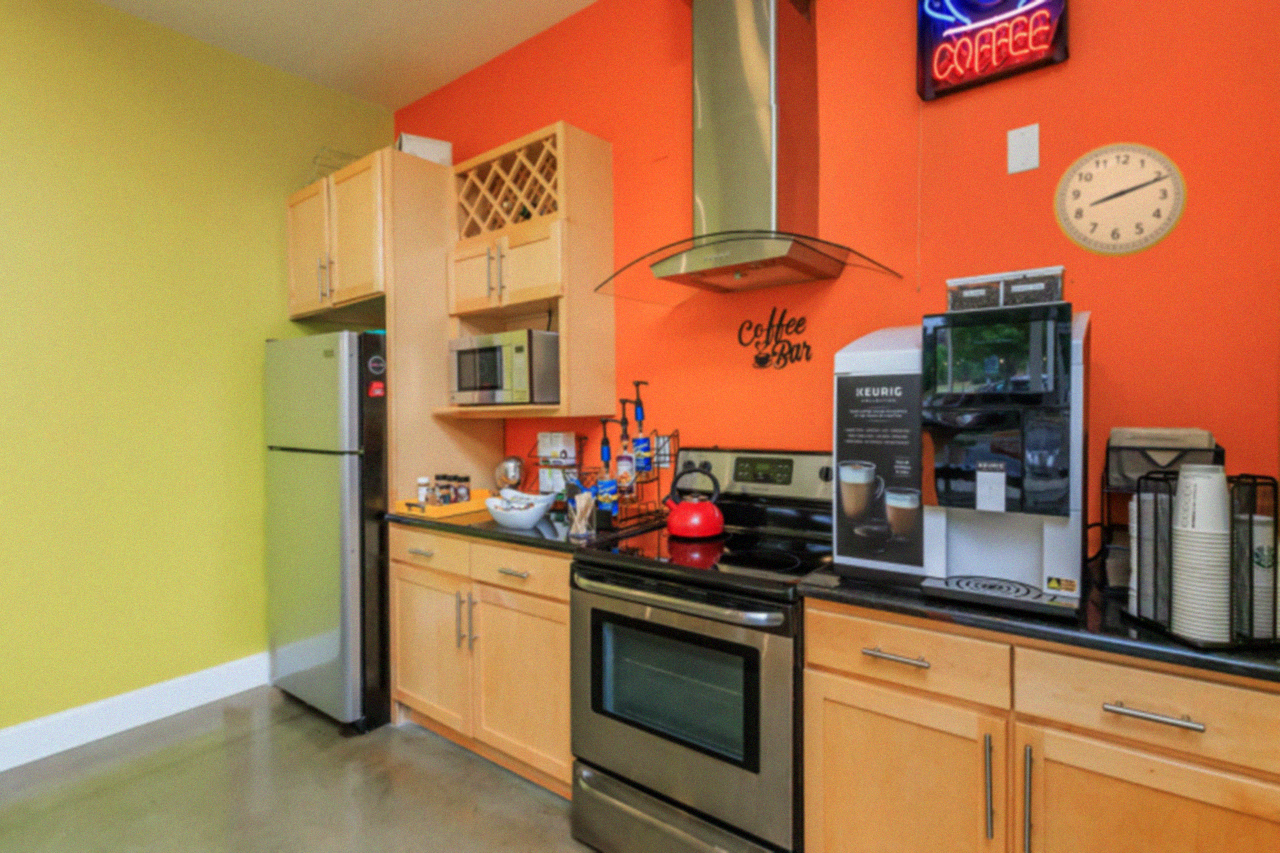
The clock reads 8:11
